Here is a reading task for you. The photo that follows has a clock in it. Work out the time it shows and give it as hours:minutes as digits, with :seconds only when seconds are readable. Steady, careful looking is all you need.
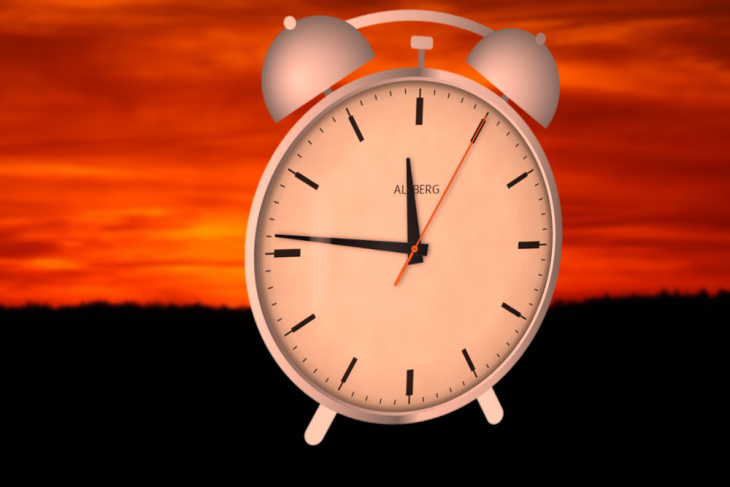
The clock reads 11:46:05
